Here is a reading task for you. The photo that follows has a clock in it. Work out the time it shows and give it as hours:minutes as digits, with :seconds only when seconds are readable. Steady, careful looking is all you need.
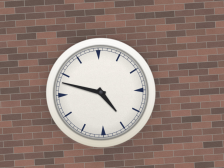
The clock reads 4:48
